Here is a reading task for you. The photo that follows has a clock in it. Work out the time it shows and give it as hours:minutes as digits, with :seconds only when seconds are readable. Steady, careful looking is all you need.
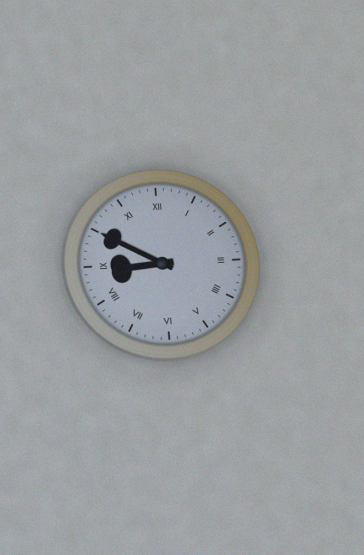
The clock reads 8:50
